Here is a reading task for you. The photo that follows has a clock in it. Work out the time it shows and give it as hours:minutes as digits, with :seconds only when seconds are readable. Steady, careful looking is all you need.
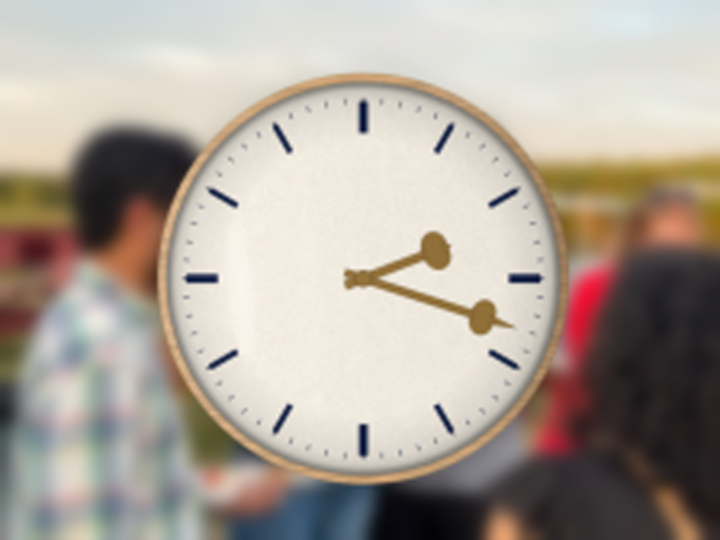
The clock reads 2:18
